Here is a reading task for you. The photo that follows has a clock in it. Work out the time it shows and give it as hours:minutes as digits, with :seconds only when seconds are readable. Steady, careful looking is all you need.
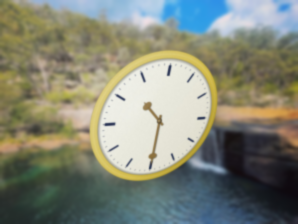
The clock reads 10:30
